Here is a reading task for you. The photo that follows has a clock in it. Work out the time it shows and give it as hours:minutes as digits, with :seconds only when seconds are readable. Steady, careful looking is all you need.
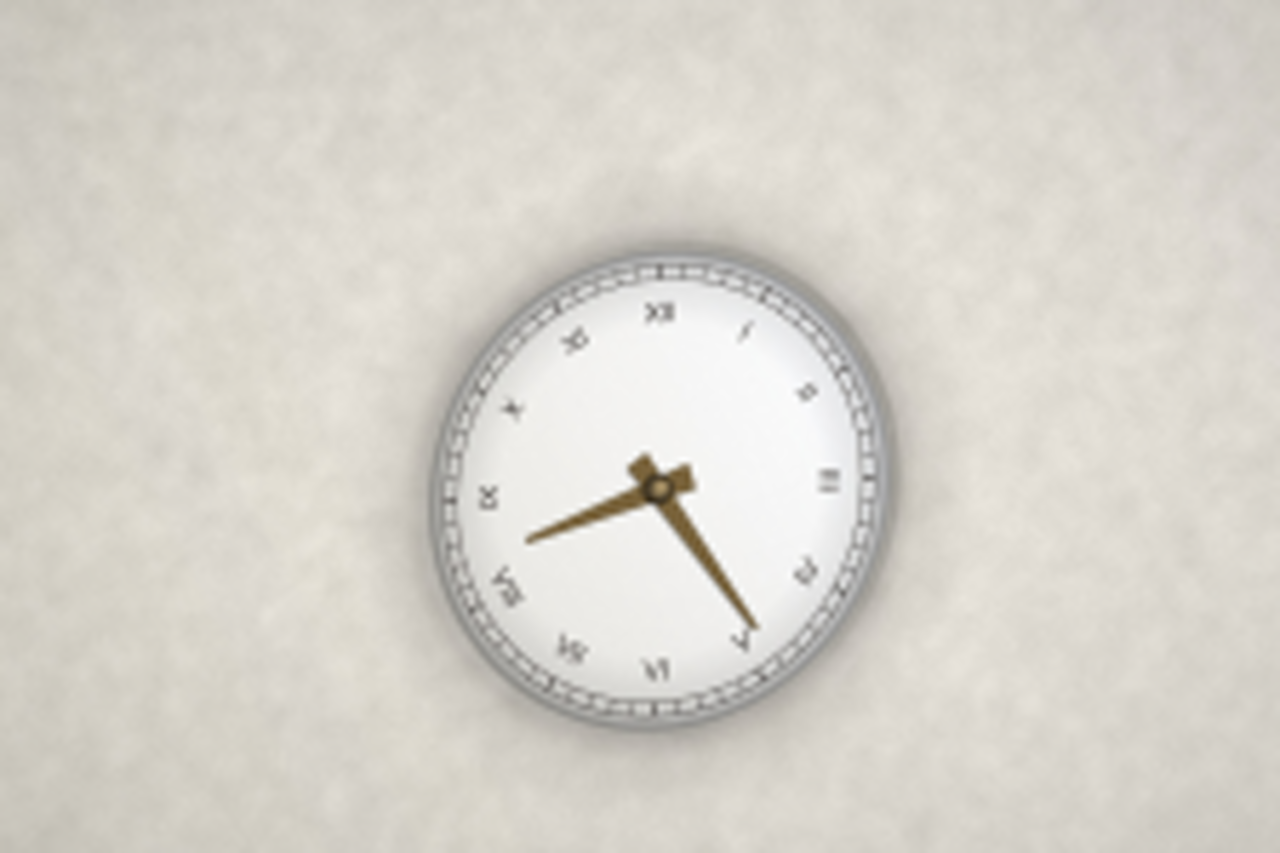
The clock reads 8:24
